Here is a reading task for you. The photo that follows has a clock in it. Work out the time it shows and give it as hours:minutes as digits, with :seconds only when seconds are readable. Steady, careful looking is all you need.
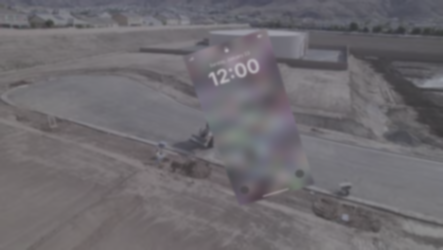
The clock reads 12:00
